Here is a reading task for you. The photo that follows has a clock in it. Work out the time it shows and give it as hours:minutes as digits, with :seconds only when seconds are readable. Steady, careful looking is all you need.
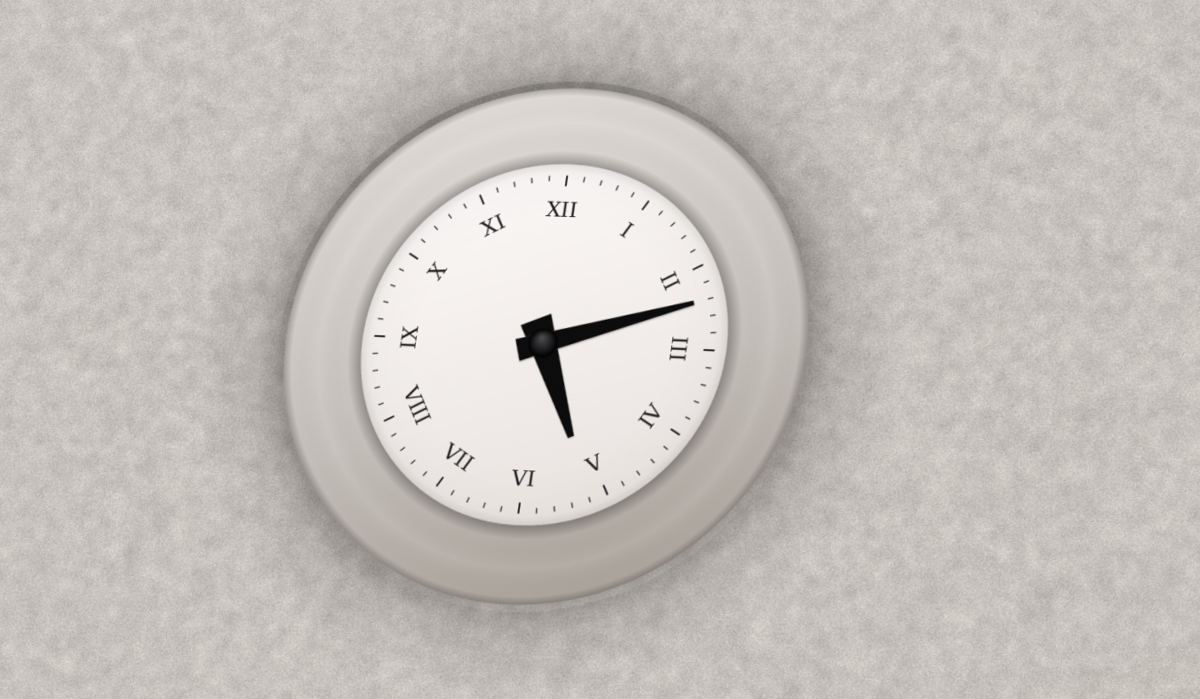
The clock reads 5:12
